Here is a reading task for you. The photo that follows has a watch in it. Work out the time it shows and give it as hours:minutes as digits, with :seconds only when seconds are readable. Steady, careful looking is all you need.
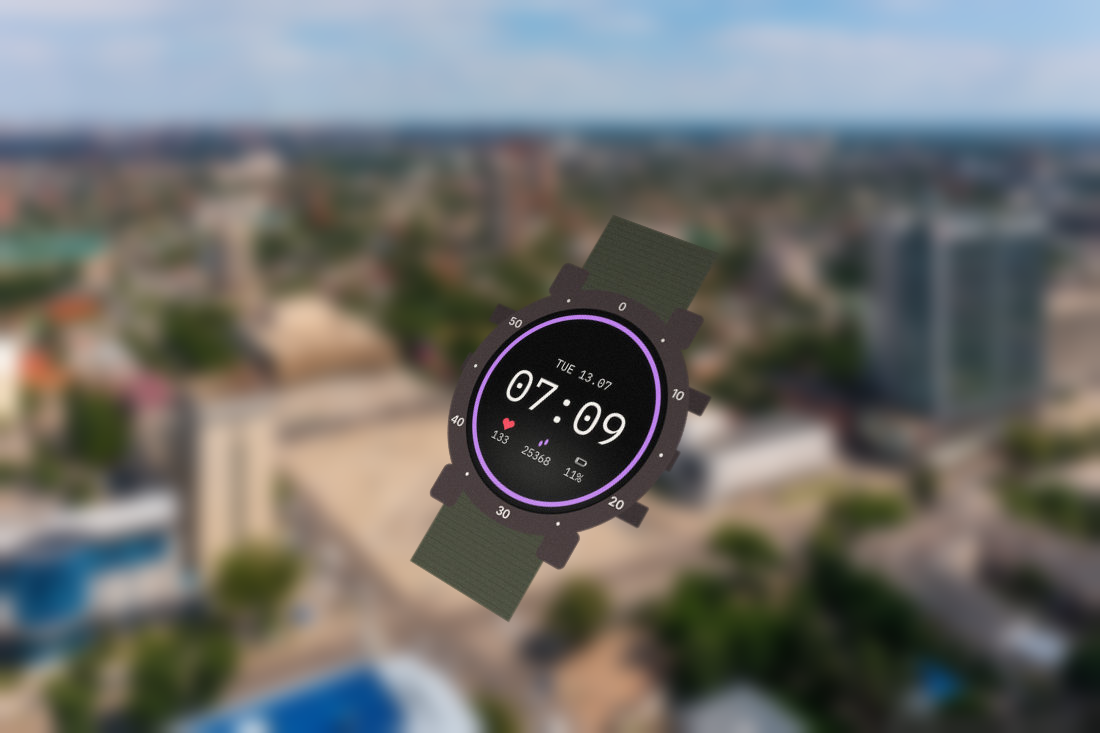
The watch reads 7:09
